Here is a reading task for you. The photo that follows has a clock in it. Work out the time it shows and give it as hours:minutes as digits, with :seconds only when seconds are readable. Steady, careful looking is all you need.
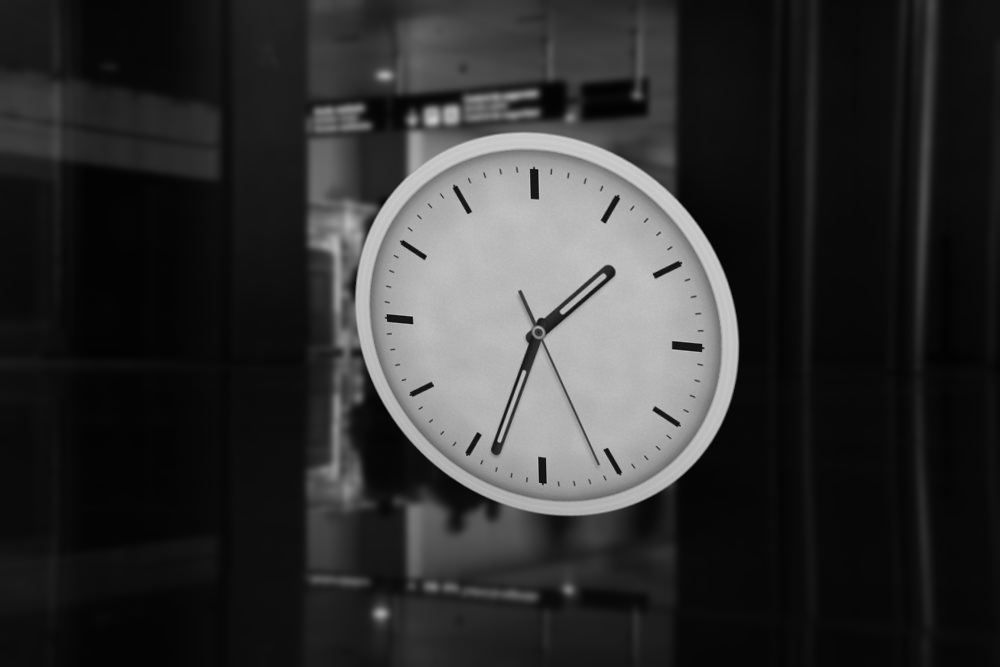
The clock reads 1:33:26
